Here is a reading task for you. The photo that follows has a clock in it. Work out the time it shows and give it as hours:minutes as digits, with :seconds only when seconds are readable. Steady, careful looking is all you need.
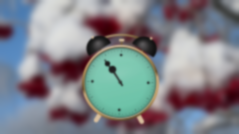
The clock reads 10:54
